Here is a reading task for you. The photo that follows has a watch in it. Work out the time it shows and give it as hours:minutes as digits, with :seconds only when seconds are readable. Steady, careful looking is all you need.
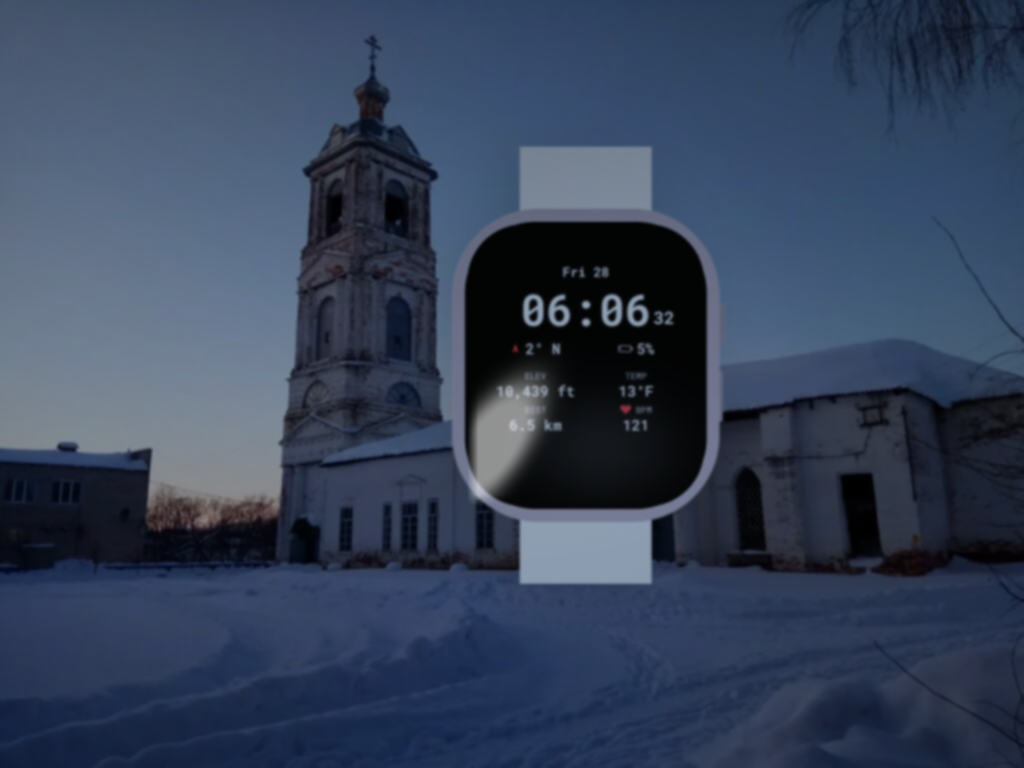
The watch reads 6:06:32
